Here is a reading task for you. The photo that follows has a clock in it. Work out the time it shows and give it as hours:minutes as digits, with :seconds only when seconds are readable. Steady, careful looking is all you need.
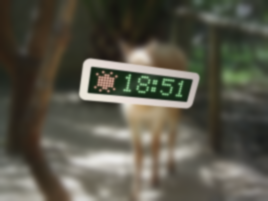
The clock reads 18:51
